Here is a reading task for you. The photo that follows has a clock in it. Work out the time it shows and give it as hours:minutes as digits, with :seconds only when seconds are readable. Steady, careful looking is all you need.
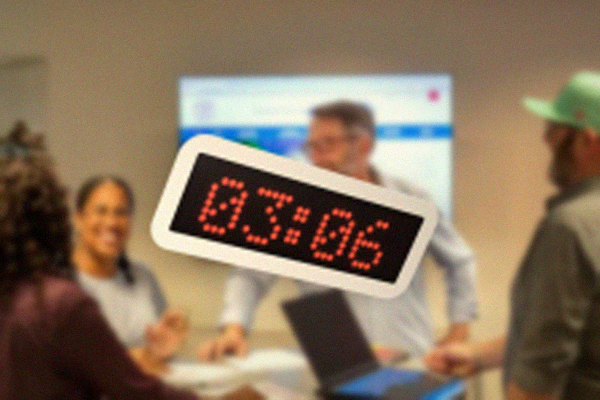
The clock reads 3:06
